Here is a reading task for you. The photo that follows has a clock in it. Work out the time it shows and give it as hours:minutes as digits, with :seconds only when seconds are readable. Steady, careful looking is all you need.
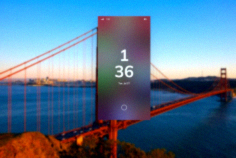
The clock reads 1:36
